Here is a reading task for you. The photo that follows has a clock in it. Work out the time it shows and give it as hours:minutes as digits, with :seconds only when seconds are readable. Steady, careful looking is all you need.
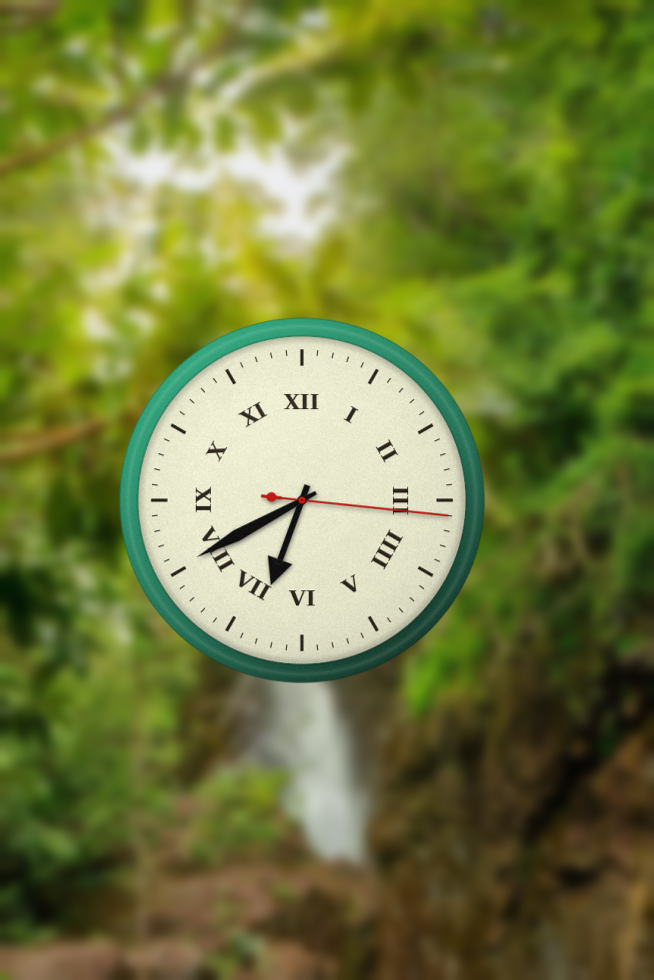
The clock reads 6:40:16
